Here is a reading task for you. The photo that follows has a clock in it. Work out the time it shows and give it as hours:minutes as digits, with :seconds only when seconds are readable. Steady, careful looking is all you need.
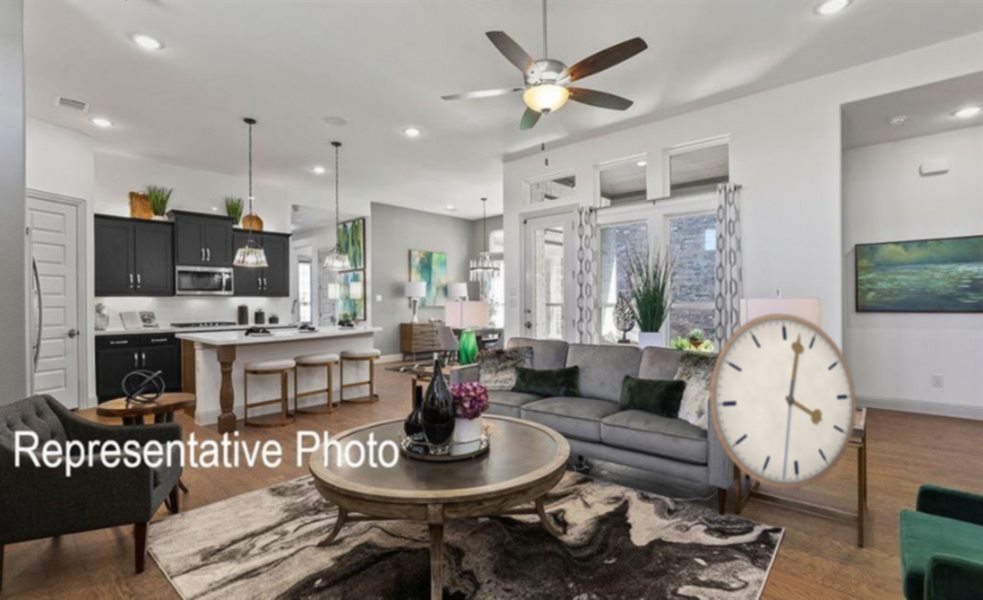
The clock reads 4:02:32
